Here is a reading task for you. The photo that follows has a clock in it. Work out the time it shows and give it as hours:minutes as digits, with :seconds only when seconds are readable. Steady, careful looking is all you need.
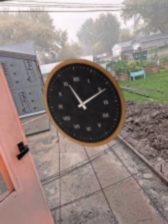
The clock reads 11:11
